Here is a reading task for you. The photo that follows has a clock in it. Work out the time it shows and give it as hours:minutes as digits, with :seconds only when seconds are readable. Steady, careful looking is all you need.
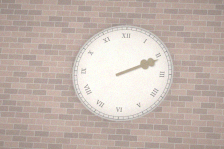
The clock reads 2:11
